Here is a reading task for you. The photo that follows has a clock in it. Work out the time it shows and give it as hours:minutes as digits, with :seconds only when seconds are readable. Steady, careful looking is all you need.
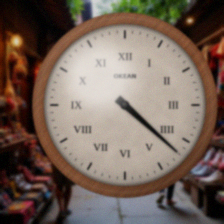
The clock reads 4:22
